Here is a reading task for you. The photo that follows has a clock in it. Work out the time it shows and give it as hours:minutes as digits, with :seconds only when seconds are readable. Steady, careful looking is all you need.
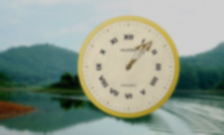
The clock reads 1:07
